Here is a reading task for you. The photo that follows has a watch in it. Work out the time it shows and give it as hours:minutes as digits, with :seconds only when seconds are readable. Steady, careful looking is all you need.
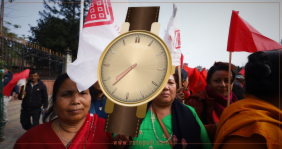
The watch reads 7:37
